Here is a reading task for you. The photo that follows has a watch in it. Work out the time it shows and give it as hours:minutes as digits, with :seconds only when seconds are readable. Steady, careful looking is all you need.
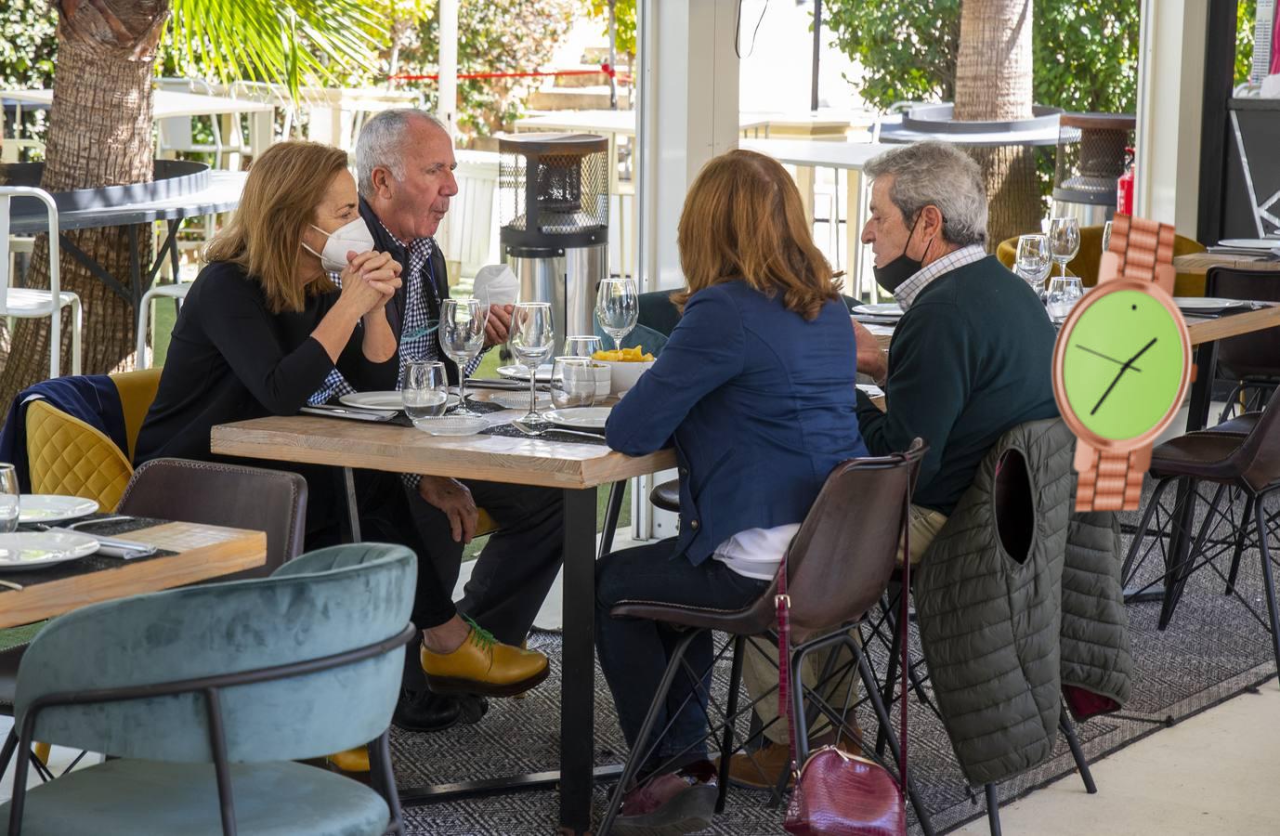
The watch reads 1:35:47
